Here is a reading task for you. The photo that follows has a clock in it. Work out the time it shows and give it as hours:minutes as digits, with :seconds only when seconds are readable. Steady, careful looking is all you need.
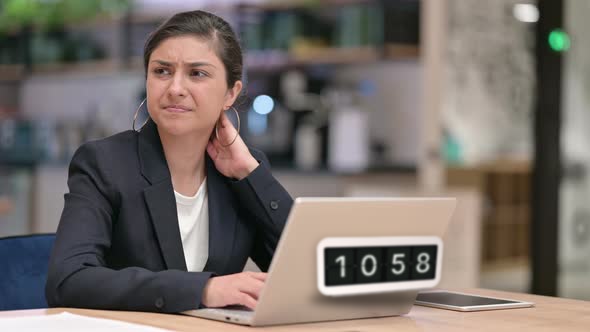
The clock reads 10:58
